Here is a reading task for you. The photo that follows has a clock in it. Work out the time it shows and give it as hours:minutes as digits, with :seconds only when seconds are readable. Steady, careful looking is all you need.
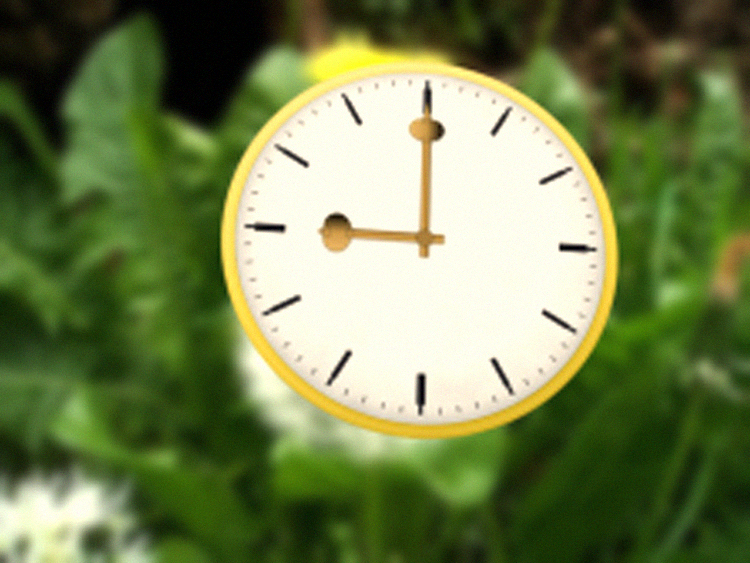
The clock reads 9:00
